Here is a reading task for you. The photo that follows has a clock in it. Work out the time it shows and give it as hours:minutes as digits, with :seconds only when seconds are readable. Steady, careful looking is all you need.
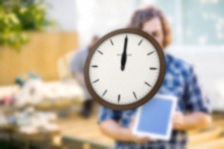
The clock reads 12:00
